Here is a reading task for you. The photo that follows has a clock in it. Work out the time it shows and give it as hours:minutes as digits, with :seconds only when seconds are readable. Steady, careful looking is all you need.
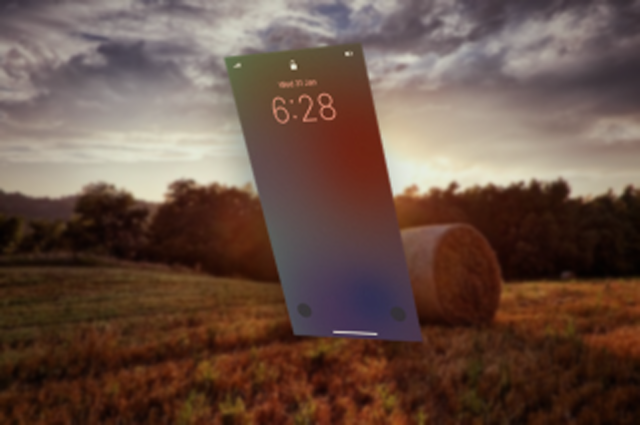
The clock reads 6:28
